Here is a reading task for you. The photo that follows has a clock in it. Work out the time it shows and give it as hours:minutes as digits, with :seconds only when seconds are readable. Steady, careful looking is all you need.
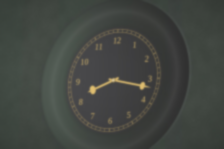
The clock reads 8:17
